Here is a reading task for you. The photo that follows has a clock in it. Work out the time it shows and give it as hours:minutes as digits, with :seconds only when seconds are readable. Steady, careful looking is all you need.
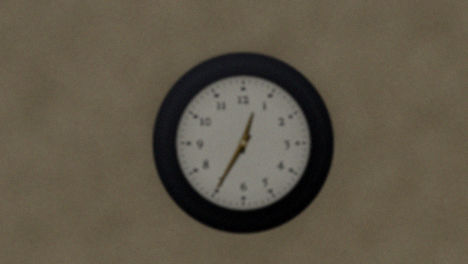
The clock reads 12:35
